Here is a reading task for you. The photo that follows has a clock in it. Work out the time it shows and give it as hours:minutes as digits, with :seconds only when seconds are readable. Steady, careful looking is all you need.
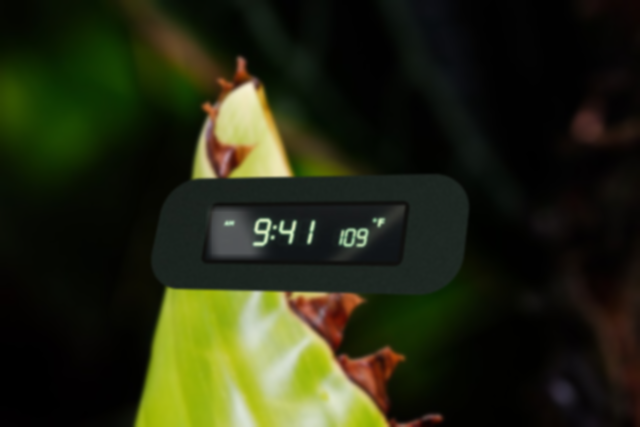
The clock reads 9:41
